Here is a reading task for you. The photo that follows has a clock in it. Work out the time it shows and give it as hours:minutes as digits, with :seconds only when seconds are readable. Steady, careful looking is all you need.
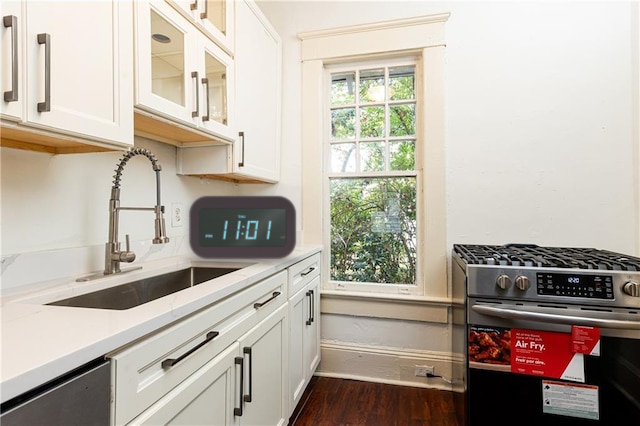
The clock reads 11:01
